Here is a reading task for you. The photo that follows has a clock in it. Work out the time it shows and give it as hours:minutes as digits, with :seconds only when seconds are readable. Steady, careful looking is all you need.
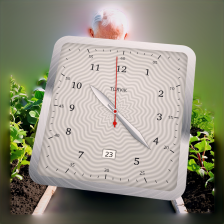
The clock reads 10:21:59
